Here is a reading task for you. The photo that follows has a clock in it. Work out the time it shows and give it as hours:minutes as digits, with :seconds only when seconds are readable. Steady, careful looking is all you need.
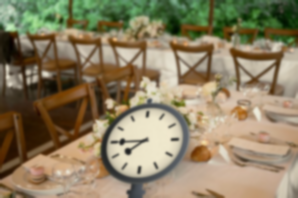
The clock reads 7:45
